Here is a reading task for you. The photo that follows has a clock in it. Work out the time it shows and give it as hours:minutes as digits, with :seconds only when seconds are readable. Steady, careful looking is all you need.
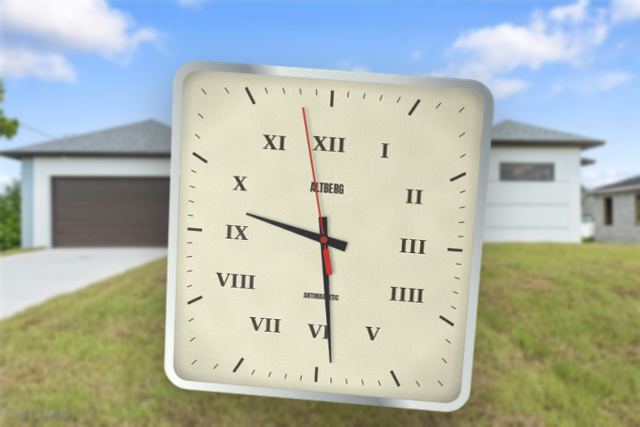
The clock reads 9:28:58
